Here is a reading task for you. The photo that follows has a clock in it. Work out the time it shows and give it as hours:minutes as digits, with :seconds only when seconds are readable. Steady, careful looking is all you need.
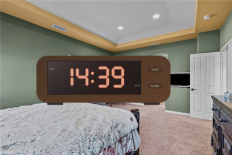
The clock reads 14:39
